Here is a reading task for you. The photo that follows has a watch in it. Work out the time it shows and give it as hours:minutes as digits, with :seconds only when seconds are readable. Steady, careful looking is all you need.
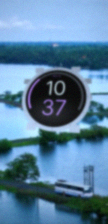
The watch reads 10:37
